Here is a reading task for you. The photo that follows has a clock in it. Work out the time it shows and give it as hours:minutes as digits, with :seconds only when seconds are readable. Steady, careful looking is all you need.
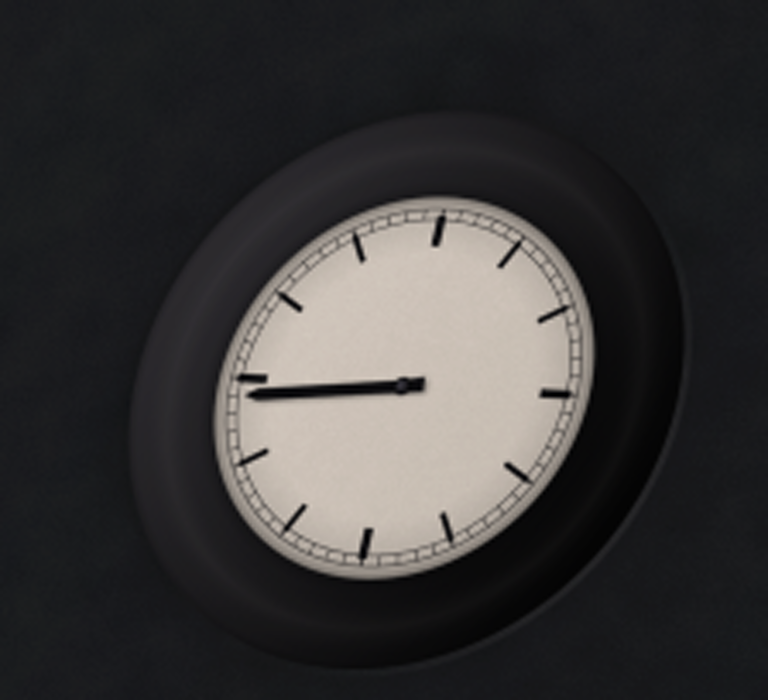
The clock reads 8:44
